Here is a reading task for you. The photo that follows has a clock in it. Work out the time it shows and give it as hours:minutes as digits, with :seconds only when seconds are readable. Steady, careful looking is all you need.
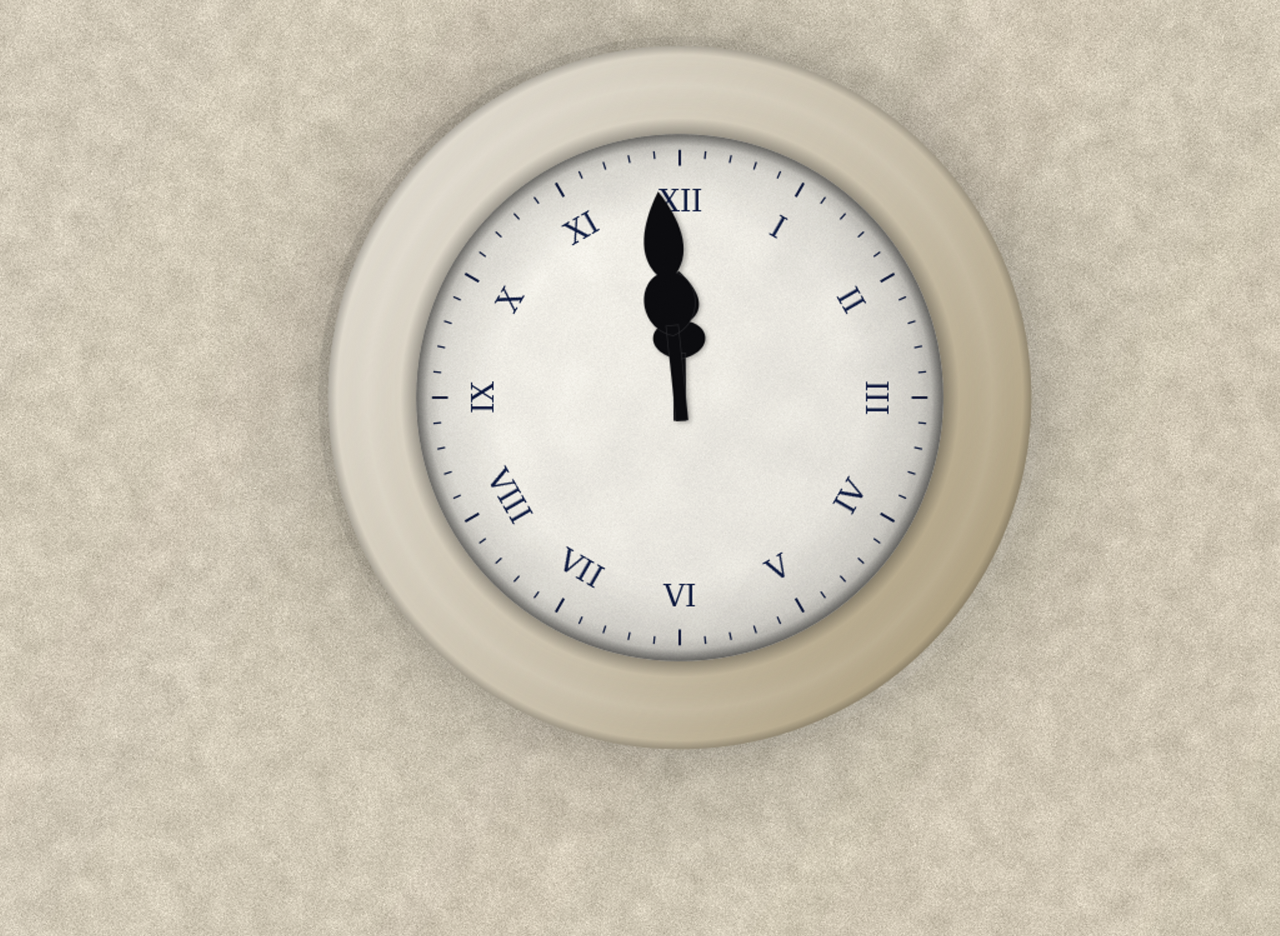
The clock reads 11:59
